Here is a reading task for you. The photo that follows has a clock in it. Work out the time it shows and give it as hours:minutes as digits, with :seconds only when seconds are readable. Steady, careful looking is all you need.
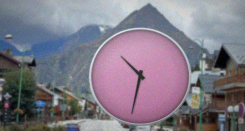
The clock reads 10:32
